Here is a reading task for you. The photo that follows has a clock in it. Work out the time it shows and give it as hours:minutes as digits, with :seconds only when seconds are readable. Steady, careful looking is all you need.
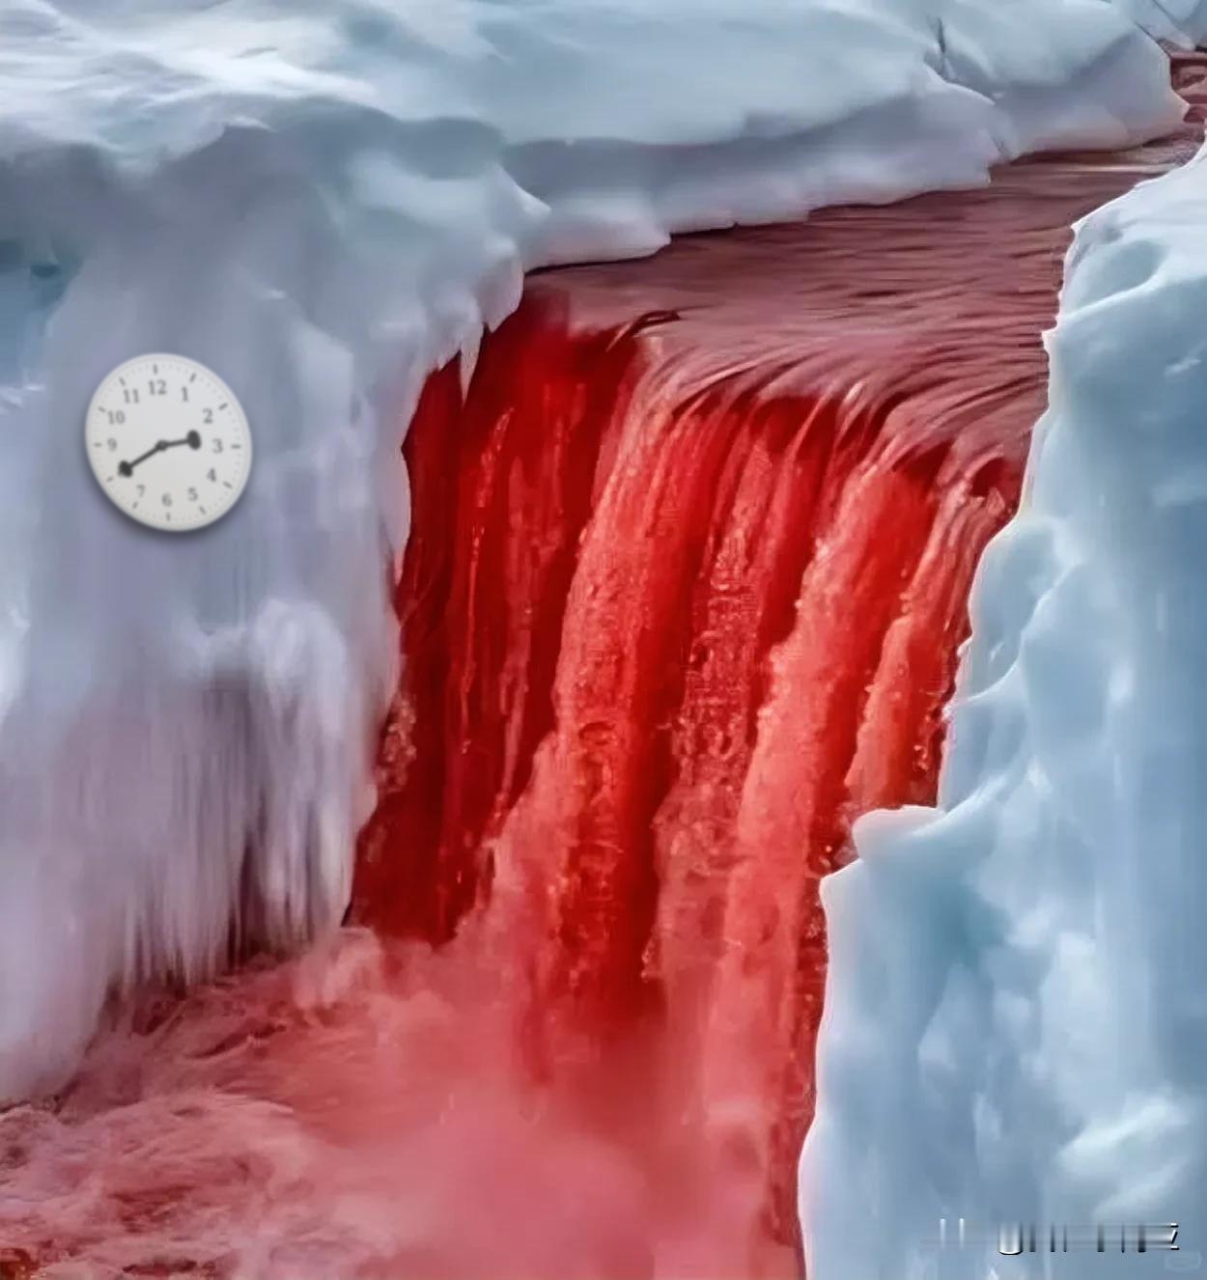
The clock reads 2:40
